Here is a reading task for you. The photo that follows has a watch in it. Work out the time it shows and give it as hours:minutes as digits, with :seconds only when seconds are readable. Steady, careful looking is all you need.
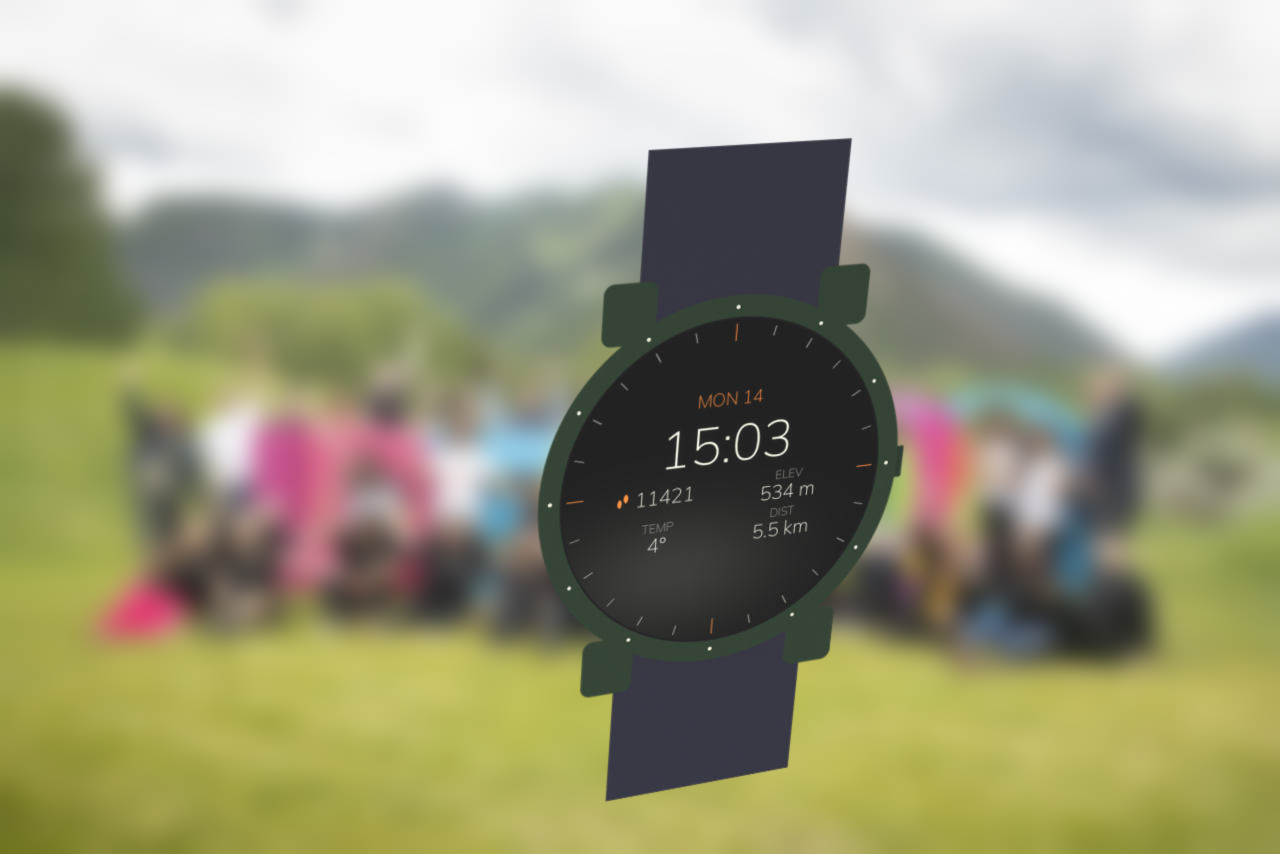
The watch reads 15:03
